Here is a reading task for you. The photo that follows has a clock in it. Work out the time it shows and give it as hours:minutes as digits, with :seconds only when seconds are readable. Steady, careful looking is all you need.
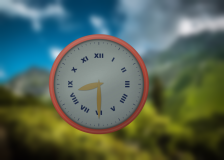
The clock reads 8:30
